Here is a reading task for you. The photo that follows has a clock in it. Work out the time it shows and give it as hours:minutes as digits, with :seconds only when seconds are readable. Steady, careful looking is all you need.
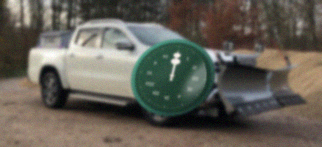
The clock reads 12:00
